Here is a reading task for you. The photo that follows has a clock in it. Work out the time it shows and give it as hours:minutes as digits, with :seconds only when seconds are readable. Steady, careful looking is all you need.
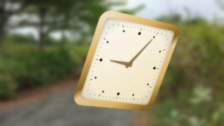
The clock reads 9:05
